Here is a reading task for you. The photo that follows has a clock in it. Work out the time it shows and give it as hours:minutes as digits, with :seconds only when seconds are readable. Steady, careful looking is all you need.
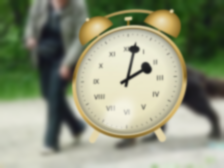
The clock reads 2:02
